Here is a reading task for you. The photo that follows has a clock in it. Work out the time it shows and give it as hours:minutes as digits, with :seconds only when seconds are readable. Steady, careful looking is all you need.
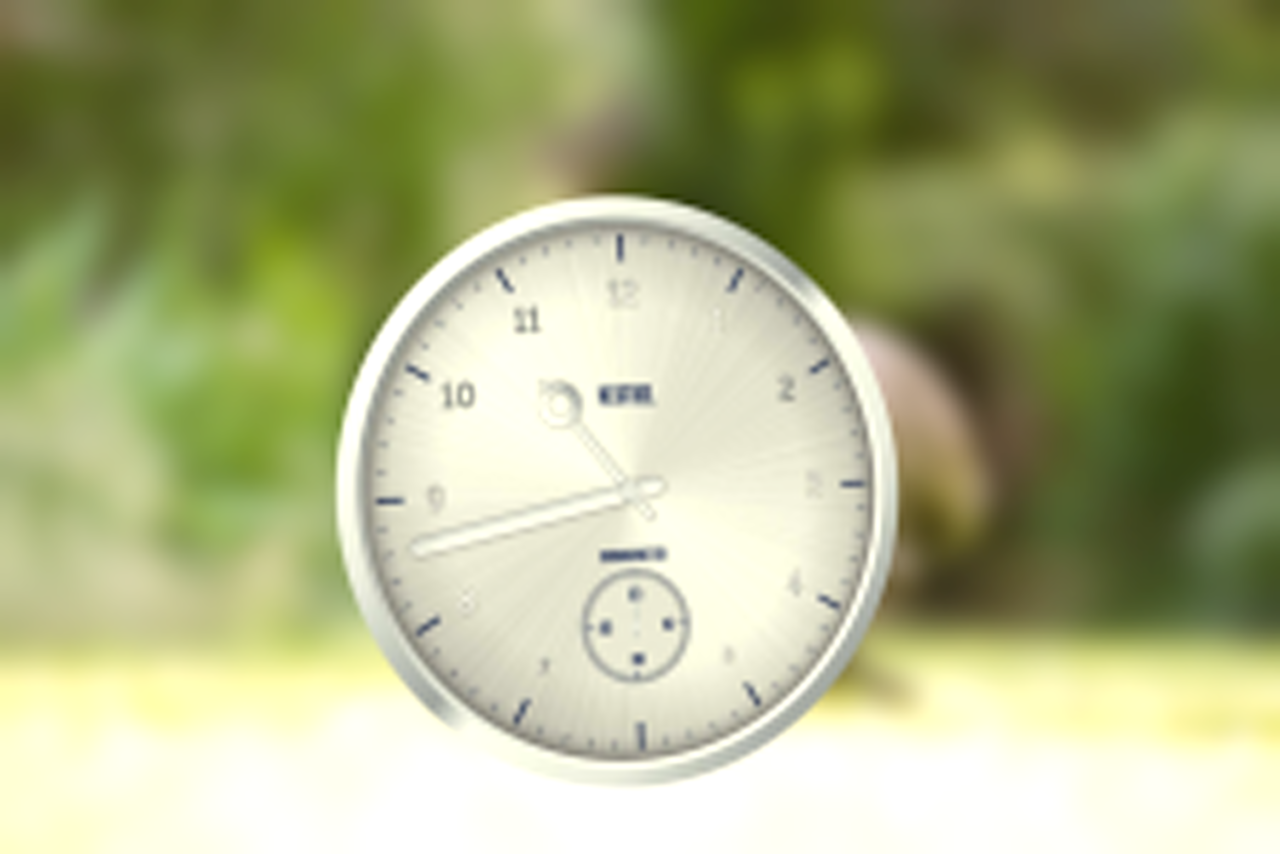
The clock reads 10:43
